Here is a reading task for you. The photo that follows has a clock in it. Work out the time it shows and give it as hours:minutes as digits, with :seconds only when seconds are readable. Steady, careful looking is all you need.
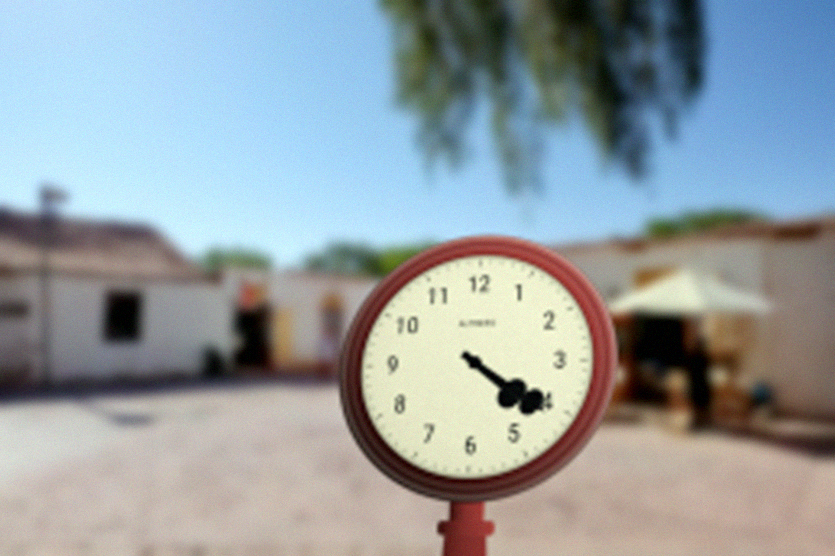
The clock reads 4:21
